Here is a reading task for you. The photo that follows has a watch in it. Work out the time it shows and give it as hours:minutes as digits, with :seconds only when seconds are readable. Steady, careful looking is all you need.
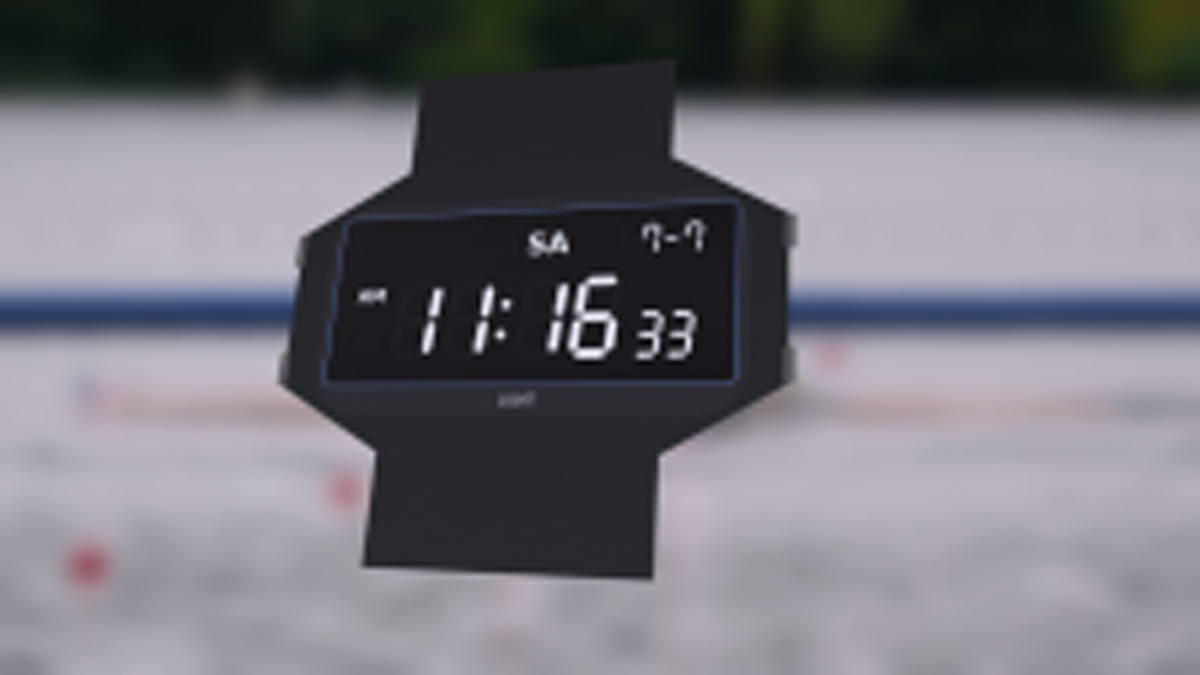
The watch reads 11:16:33
